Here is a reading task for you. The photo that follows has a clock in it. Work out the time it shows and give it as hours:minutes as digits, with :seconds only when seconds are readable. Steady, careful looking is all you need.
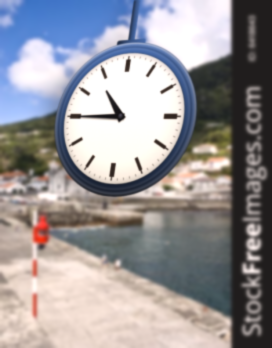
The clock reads 10:45
